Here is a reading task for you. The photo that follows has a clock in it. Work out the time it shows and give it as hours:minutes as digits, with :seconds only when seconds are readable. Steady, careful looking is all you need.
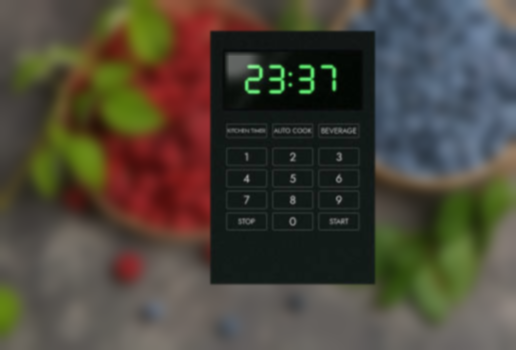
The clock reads 23:37
